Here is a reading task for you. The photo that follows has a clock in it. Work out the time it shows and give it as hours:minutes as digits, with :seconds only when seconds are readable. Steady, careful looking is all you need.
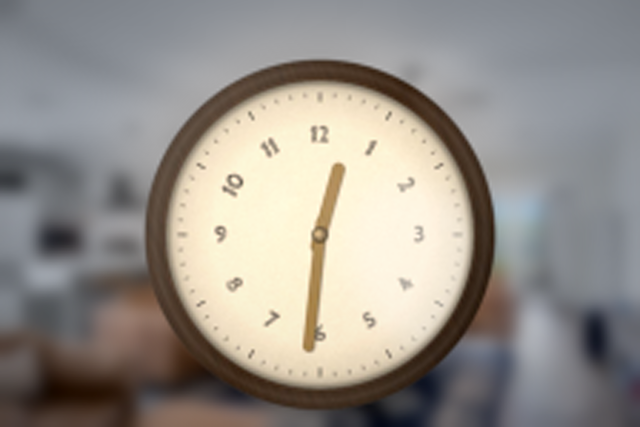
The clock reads 12:31
